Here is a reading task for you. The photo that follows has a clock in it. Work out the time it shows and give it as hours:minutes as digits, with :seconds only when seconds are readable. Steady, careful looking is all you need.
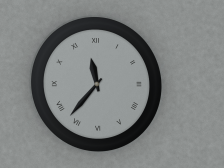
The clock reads 11:37
